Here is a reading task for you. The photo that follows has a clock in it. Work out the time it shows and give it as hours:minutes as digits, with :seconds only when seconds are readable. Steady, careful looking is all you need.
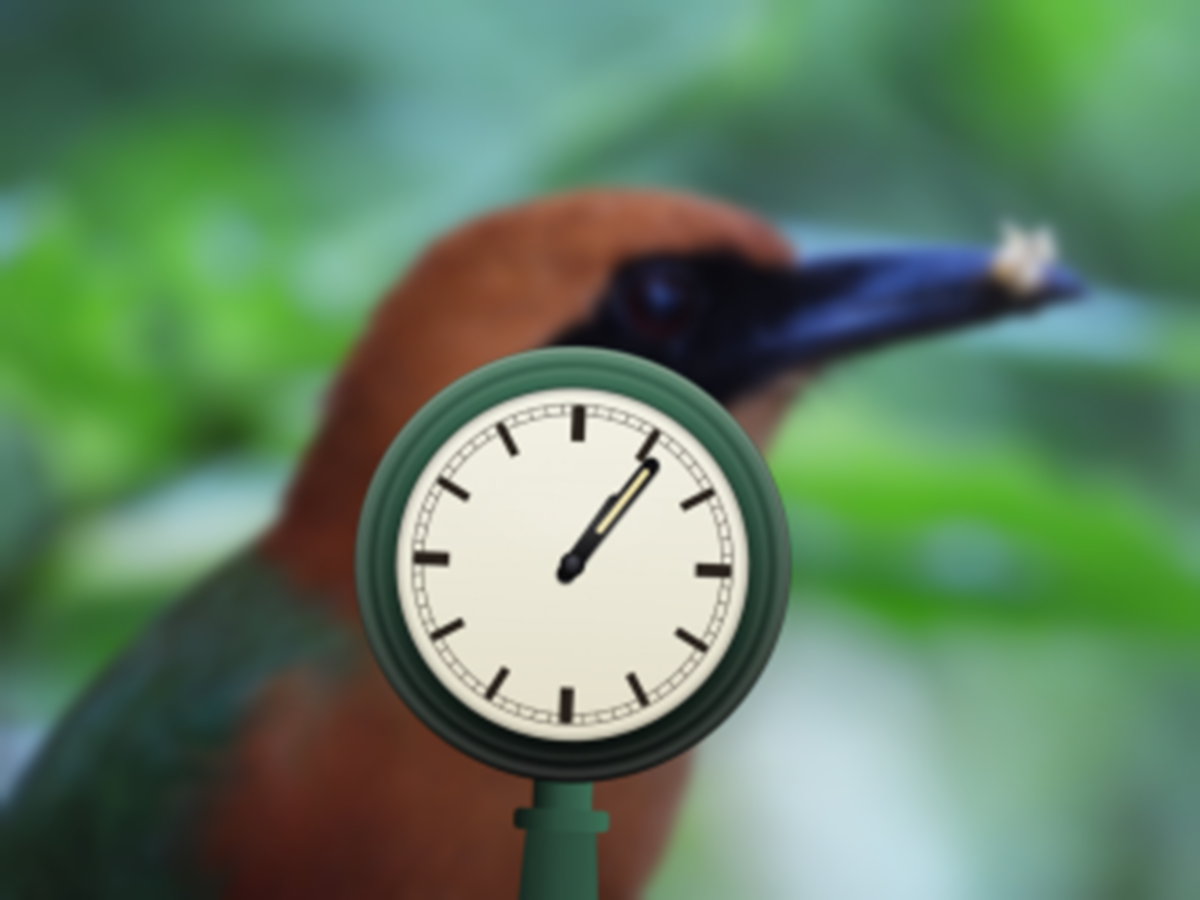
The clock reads 1:06
